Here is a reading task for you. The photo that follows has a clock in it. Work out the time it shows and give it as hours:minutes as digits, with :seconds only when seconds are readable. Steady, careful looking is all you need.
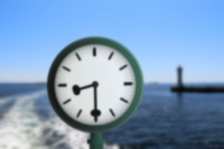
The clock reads 8:30
